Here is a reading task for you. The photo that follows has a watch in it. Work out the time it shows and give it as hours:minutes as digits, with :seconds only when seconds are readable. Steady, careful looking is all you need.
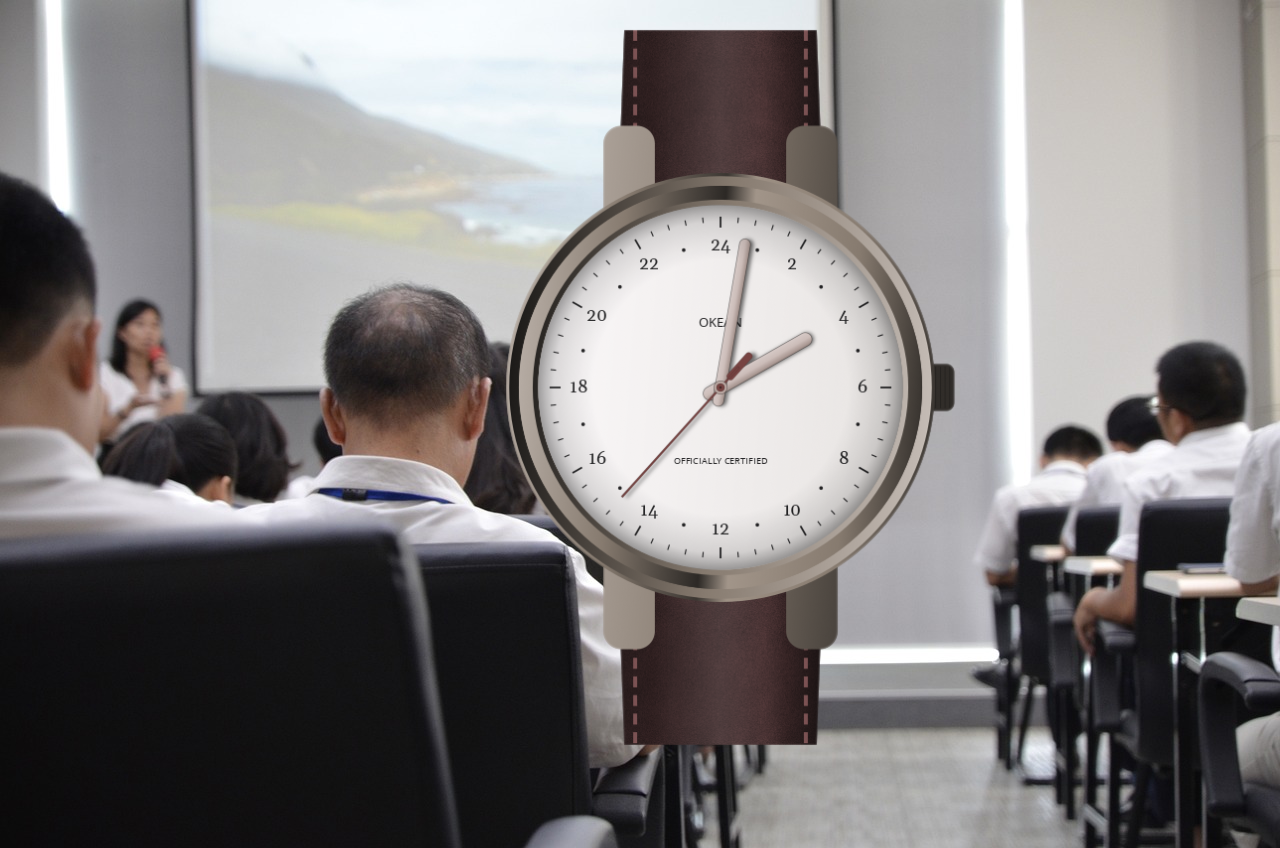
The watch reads 4:01:37
